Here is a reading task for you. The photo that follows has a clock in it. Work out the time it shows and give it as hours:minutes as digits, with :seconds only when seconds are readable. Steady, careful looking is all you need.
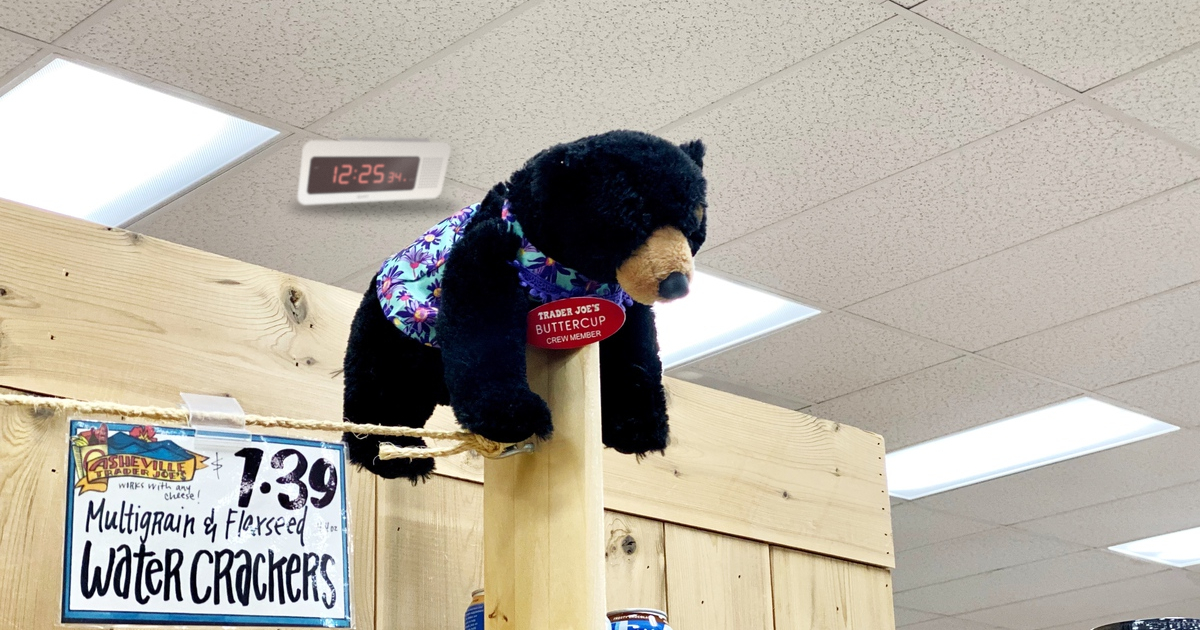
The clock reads 12:25
